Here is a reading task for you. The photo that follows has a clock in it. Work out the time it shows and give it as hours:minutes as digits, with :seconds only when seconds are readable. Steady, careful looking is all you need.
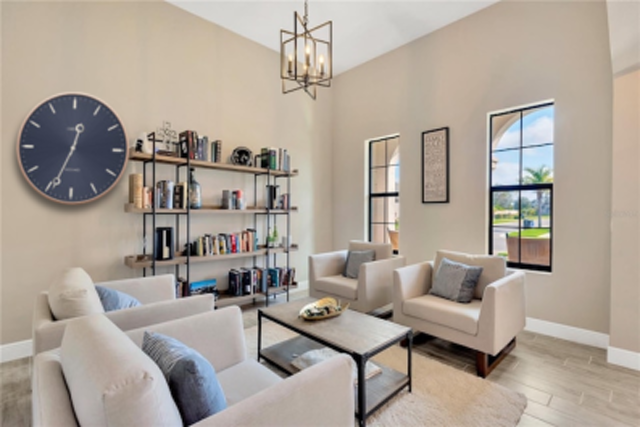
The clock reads 12:34
